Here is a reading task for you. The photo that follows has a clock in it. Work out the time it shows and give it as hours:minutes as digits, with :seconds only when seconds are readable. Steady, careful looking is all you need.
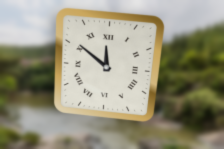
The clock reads 11:51
